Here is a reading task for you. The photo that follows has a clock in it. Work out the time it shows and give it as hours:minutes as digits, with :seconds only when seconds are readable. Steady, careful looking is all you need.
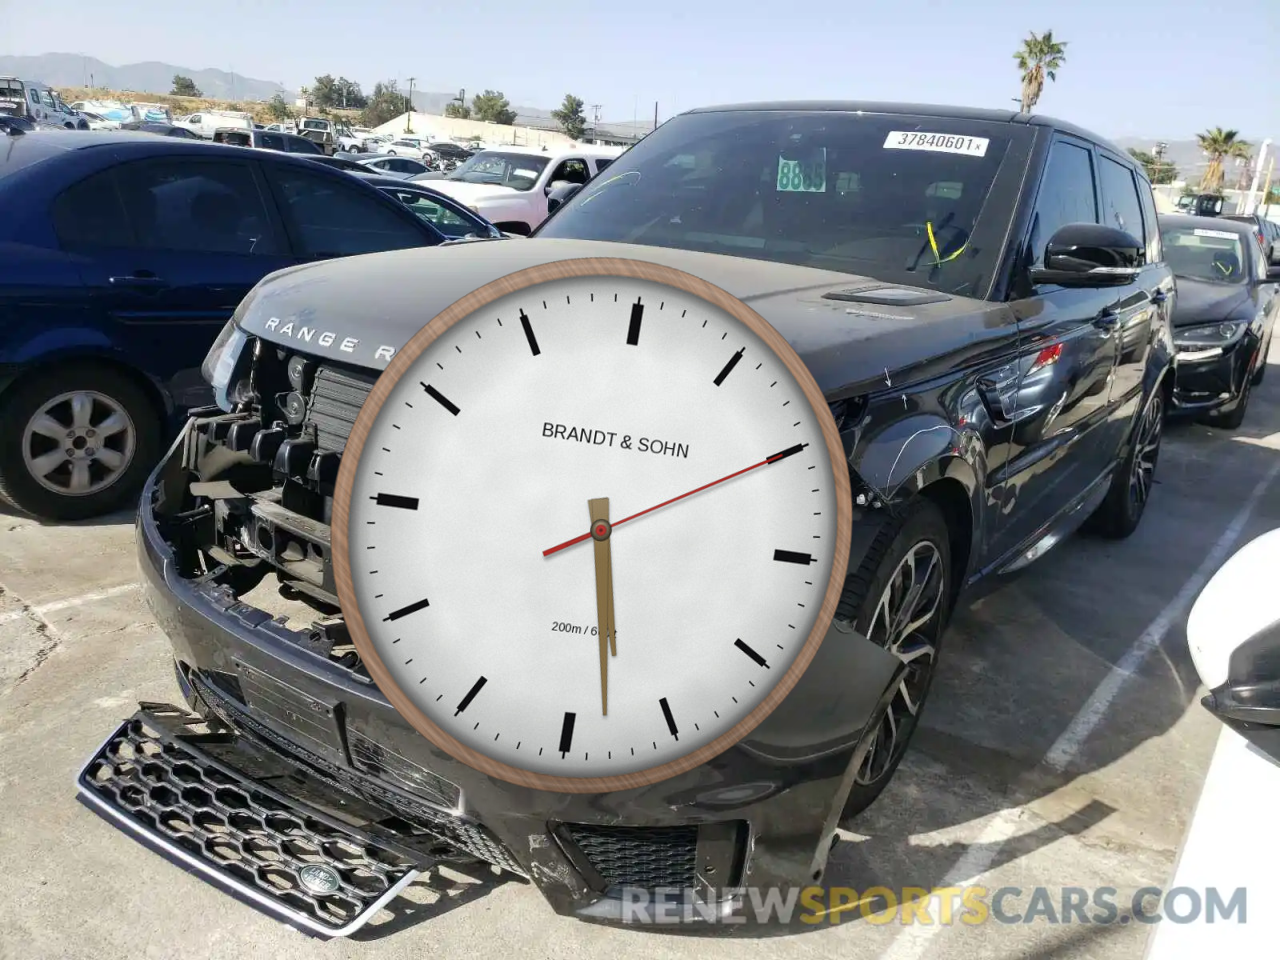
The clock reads 5:28:10
